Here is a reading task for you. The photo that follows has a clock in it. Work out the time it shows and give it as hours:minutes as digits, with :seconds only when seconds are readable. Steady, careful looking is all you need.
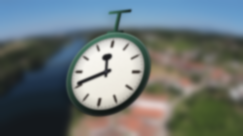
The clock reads 11:41
